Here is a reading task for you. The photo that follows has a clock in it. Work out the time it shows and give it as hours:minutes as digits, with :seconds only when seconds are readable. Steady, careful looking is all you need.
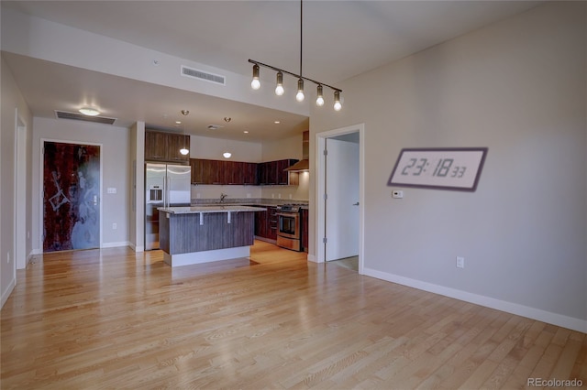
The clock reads 23:18:33
